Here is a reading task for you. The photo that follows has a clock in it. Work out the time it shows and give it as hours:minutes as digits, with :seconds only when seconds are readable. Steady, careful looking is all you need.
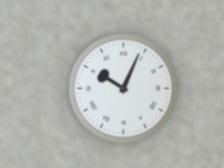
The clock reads 10:04
